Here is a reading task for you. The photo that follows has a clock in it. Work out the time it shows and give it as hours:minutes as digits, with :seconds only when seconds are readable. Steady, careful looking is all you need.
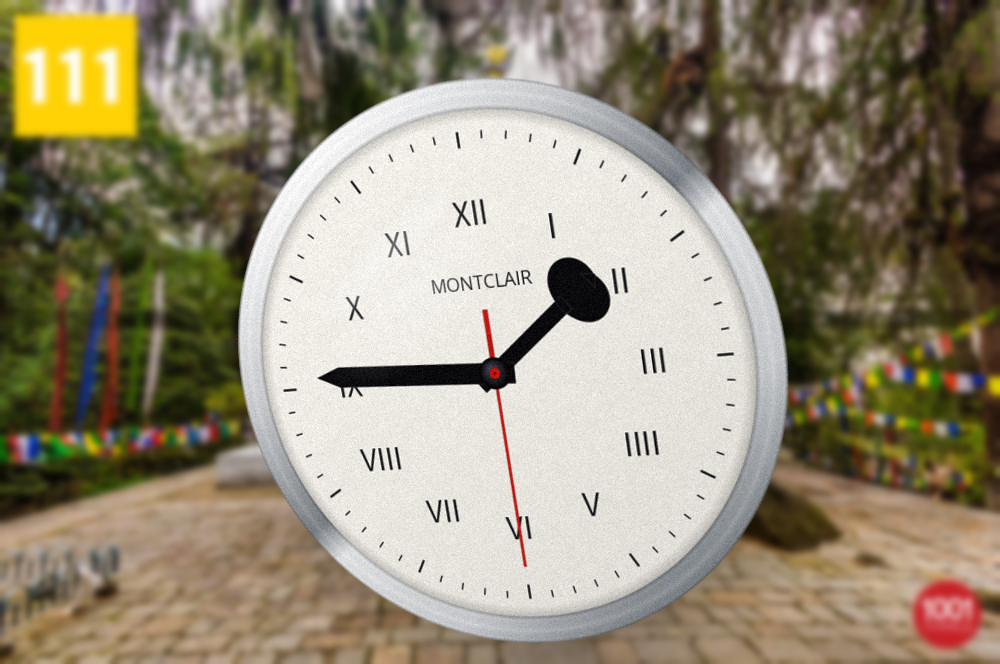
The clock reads 1:45:30
